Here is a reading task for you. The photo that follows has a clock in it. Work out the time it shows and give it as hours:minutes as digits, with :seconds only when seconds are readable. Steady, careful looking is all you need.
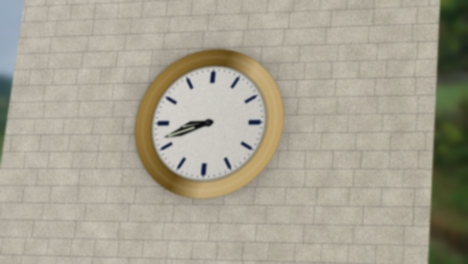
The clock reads 8:42
